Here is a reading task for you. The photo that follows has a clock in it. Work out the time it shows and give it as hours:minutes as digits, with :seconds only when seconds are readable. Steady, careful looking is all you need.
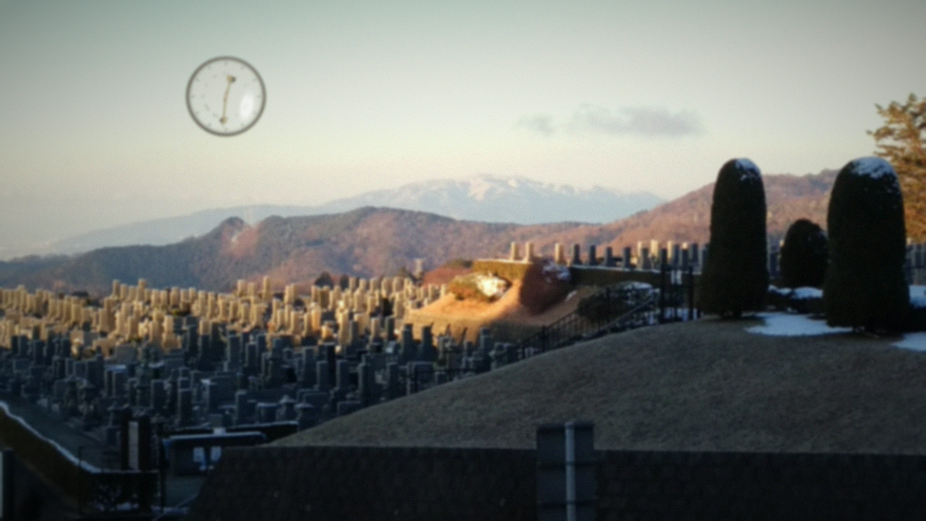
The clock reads 12:31
